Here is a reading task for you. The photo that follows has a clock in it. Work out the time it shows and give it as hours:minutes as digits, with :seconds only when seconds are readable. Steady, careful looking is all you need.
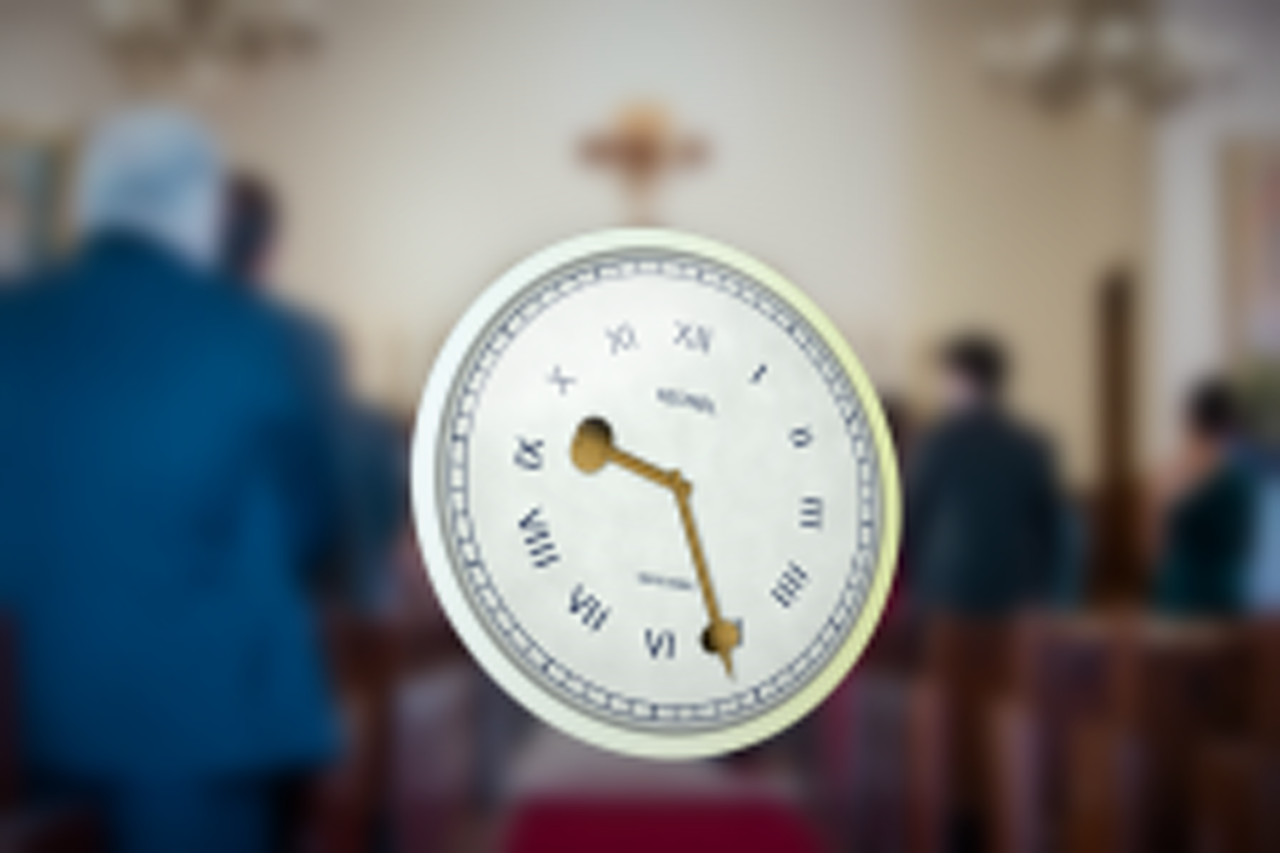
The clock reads 9:26
